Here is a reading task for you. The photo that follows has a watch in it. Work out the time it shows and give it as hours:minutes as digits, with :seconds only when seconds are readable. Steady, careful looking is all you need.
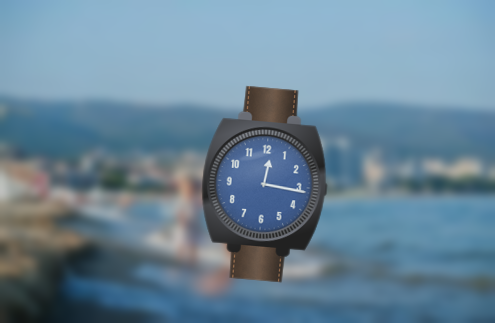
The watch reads 12:16
